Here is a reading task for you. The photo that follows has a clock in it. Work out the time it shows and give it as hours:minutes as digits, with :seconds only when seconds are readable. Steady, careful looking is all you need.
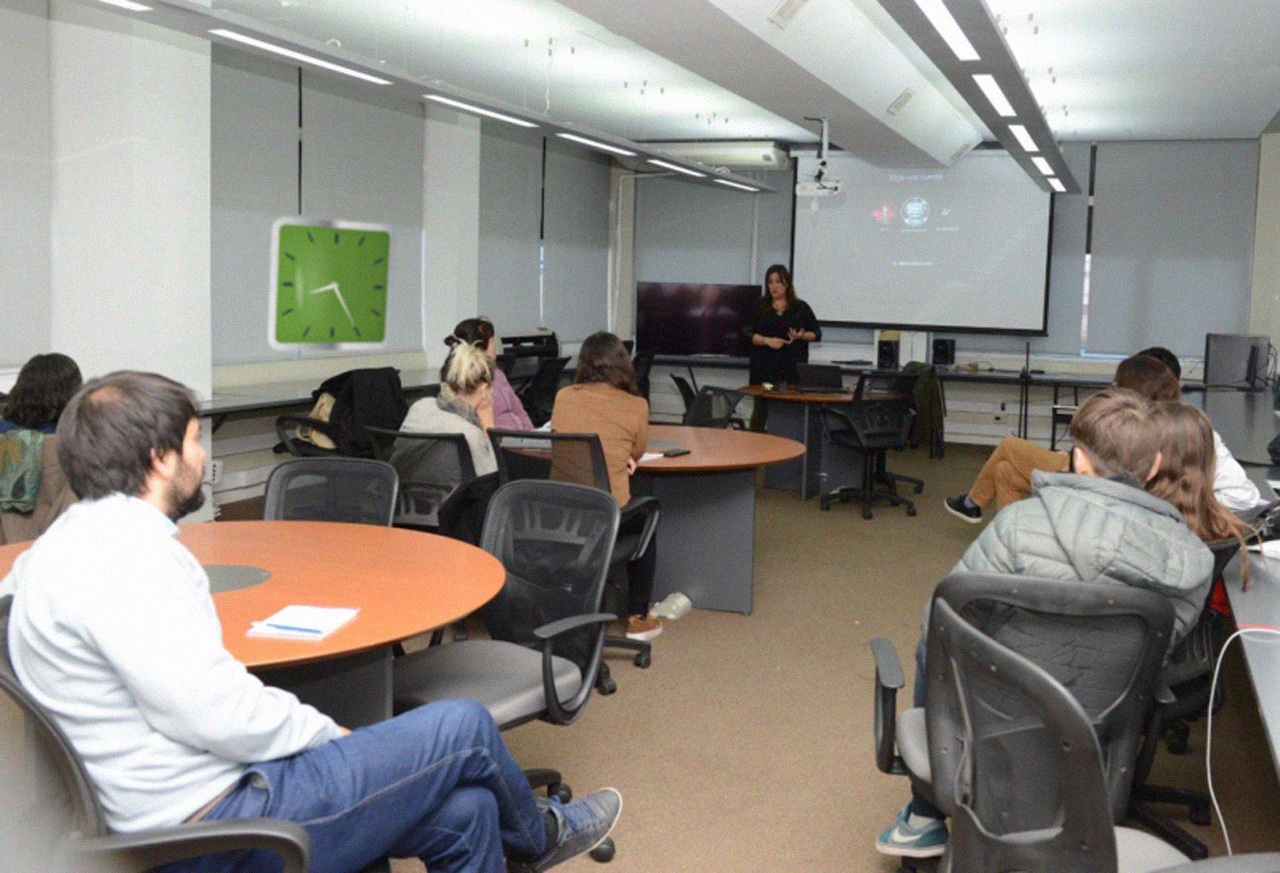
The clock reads 8:25
